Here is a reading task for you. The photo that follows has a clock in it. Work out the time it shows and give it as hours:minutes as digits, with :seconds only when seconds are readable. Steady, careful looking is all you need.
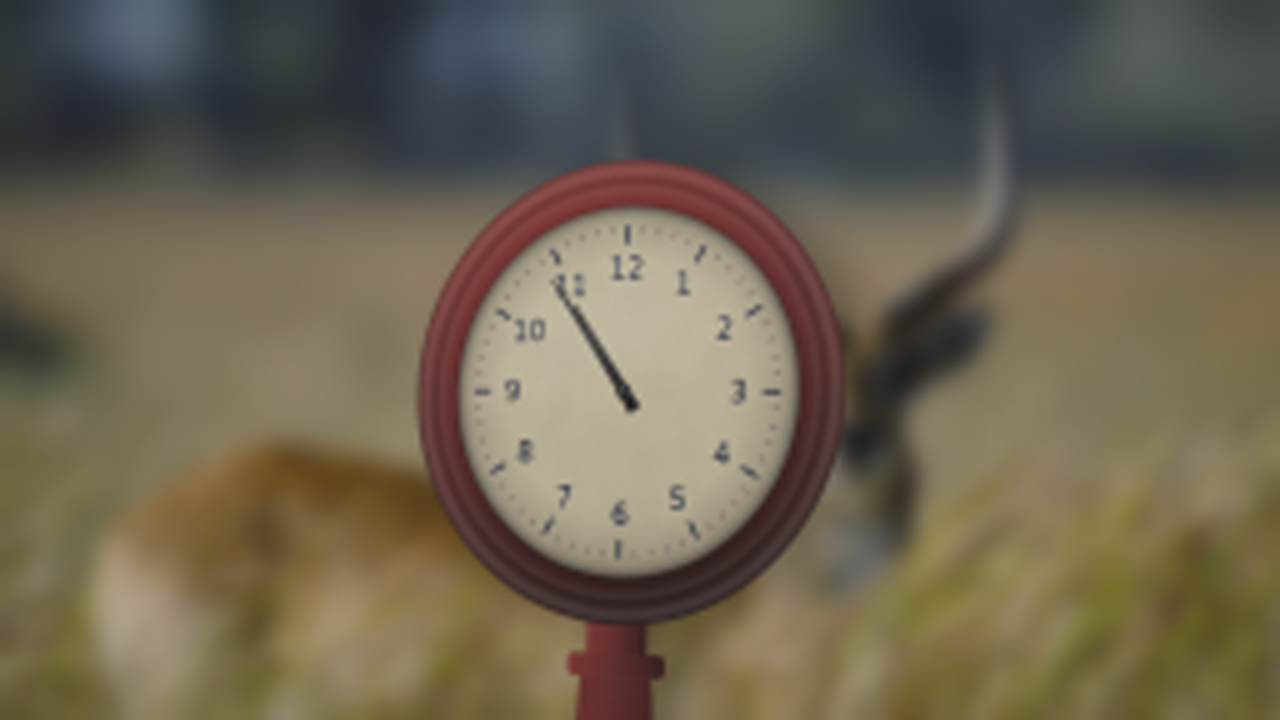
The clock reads 10:54
